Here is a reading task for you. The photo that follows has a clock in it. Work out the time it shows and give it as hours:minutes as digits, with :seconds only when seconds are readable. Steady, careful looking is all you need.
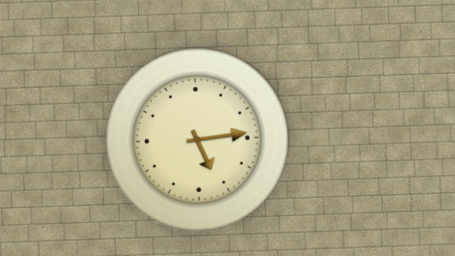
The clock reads 5:14
